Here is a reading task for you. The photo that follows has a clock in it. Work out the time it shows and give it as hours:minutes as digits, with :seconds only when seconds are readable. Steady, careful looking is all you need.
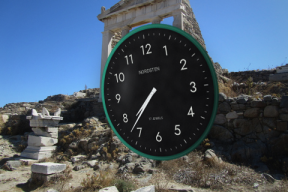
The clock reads 7:37
